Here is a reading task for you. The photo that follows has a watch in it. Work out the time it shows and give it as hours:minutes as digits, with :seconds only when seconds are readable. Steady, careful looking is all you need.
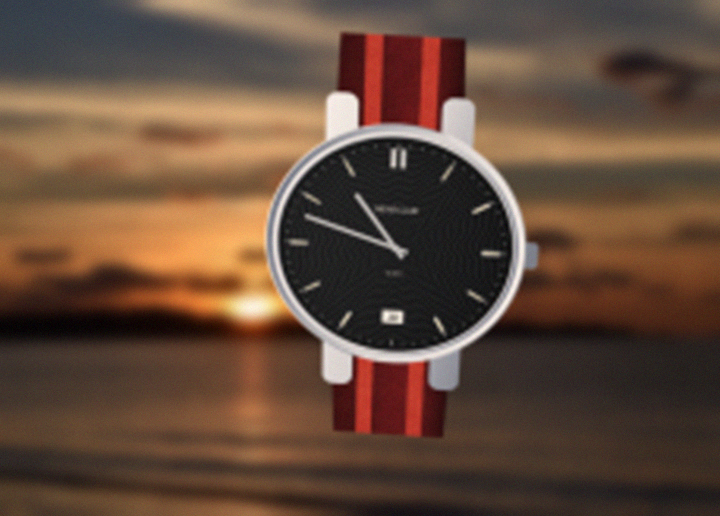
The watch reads 10:48
